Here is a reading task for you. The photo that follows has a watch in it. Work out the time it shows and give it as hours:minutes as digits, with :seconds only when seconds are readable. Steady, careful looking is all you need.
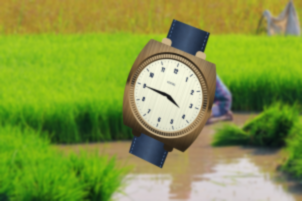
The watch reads 3:45
